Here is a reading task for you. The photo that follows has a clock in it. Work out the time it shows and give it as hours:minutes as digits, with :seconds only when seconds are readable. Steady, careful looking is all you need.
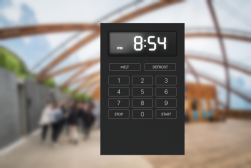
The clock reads 8:54
